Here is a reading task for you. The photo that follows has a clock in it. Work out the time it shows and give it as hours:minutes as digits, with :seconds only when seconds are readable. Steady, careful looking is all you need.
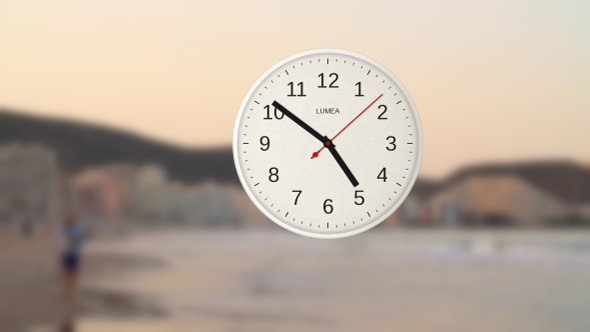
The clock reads 4:51:08
